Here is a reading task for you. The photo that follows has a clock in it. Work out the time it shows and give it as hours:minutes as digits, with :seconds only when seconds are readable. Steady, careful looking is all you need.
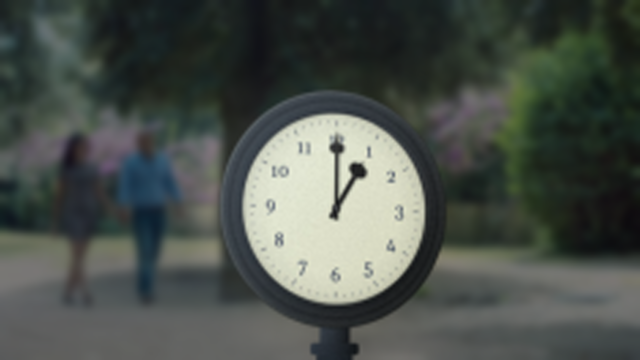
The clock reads 1:00
